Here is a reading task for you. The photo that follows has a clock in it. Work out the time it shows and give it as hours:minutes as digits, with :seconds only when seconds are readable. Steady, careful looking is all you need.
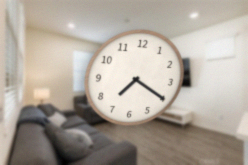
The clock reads 7:20
